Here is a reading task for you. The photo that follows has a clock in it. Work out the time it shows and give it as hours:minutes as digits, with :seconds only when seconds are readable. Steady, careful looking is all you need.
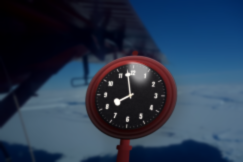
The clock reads 7:58
